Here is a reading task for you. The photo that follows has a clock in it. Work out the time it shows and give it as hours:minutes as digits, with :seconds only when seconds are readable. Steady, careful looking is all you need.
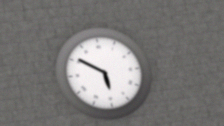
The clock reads 5:51
